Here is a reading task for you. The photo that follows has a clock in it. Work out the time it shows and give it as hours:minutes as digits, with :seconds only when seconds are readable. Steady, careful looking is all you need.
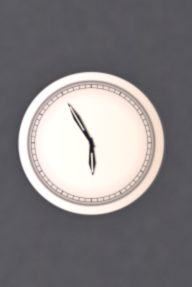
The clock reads 5:55
